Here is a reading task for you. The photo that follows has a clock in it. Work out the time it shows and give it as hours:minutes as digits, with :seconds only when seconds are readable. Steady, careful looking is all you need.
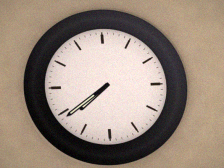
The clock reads 7:39
